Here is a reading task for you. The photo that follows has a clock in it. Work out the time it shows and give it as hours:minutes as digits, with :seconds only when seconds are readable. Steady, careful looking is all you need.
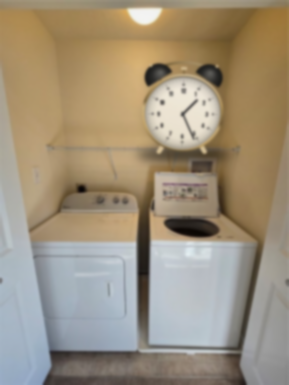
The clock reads 1:26
